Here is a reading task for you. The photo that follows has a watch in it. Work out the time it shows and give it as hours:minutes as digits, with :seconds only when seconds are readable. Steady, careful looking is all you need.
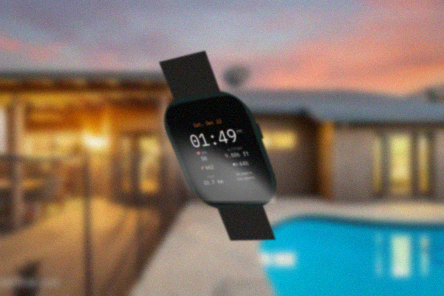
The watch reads 1:49
